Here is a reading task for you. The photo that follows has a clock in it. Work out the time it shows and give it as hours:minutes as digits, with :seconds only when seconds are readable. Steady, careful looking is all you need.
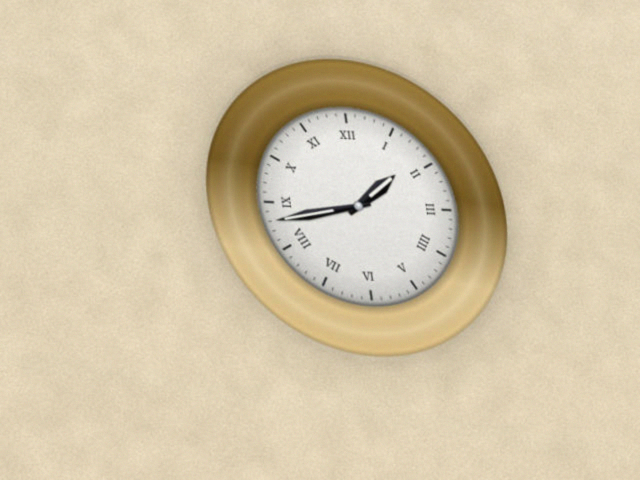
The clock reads 1:43
